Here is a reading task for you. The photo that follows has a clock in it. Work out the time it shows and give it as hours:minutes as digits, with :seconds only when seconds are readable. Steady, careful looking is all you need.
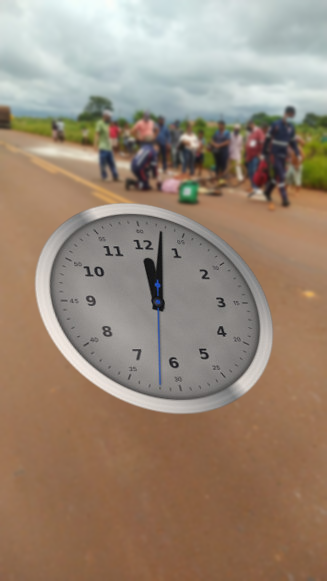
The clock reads 12:02:32
